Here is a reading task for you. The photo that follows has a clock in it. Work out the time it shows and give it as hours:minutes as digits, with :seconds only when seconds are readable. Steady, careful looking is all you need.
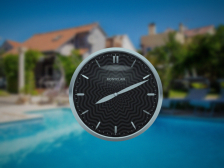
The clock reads 8:11
